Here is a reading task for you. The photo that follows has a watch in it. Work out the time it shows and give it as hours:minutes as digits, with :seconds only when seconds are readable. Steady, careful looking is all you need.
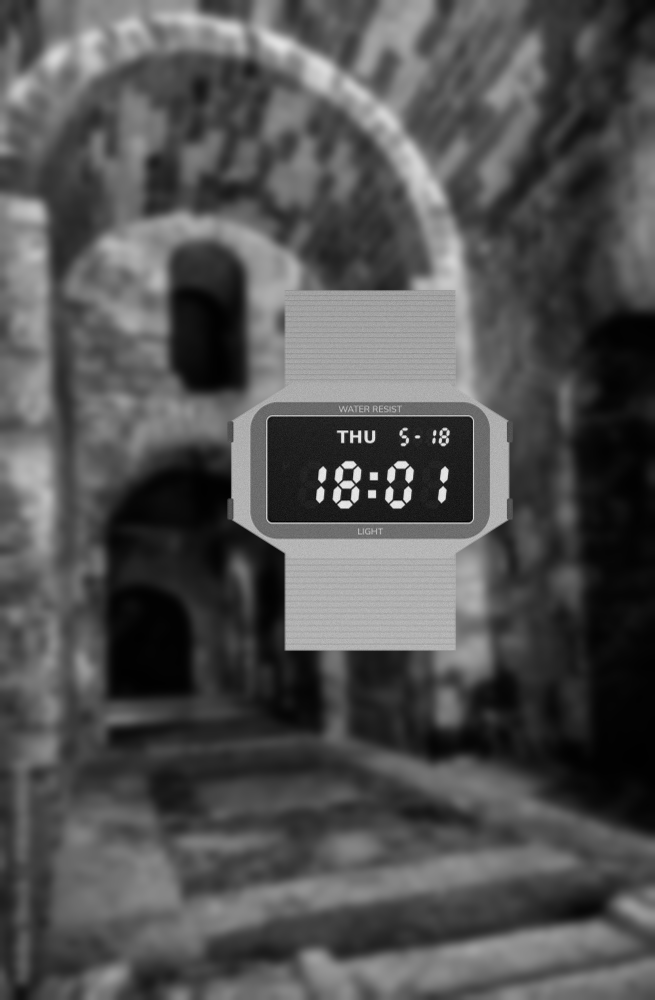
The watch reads 18:01
